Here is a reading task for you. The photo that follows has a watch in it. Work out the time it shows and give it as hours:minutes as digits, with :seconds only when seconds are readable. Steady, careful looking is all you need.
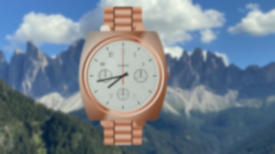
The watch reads 7:43
